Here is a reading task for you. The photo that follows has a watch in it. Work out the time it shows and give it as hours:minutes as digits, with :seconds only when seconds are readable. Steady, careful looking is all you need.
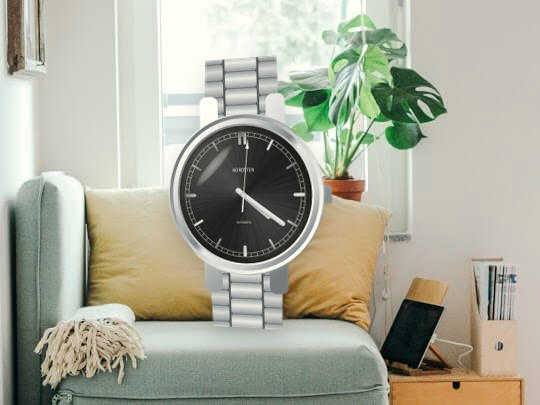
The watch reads 4:21:01
